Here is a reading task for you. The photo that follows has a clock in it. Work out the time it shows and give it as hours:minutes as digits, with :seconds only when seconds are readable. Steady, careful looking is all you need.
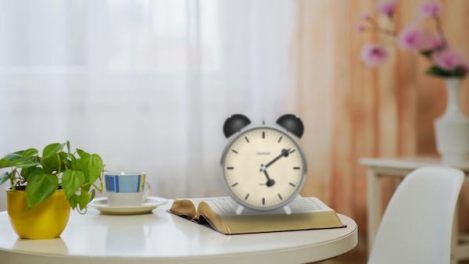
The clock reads 5:09
